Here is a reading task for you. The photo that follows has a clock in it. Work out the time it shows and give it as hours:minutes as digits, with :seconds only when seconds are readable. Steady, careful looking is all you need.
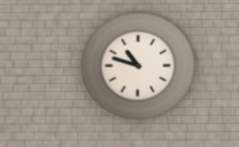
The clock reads 10:48
